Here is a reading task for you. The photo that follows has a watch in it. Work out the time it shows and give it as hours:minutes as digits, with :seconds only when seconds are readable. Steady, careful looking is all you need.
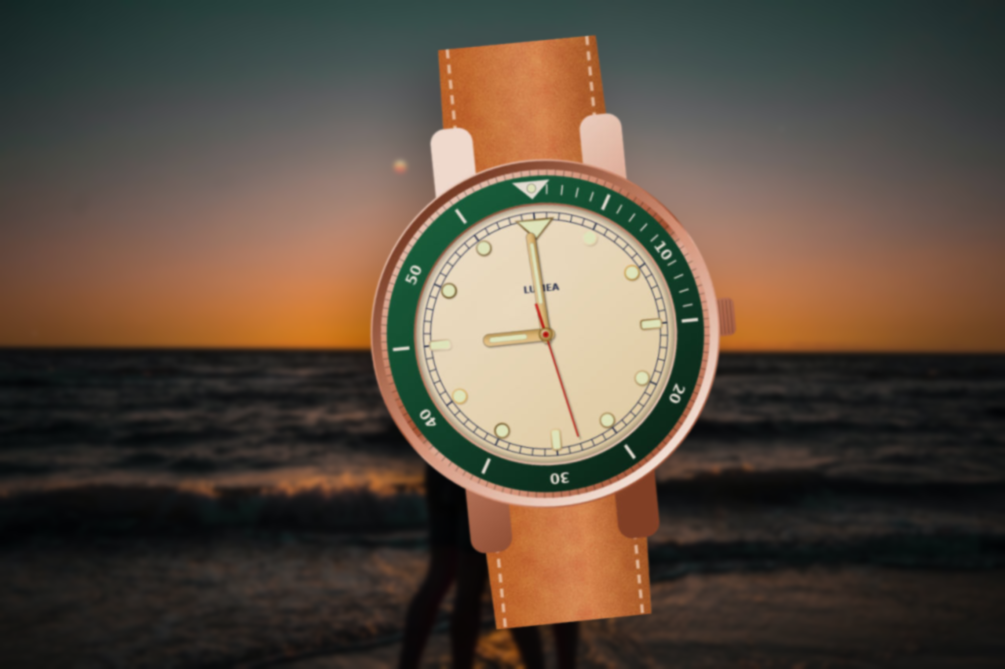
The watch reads 8:59:28
